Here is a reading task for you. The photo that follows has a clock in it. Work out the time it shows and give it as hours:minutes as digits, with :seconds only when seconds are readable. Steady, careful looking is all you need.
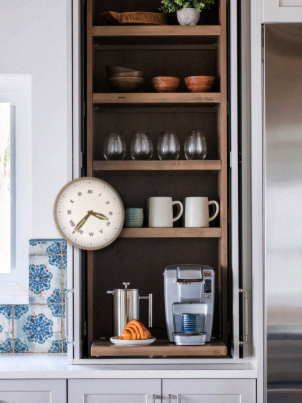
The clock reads 3:37
